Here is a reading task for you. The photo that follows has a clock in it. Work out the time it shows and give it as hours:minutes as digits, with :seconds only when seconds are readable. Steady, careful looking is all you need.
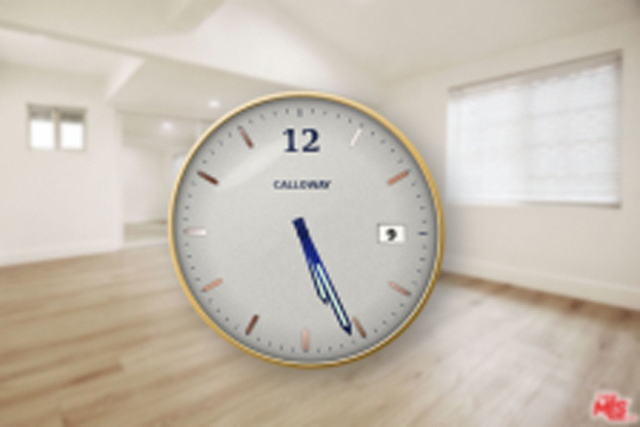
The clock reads 5:26
